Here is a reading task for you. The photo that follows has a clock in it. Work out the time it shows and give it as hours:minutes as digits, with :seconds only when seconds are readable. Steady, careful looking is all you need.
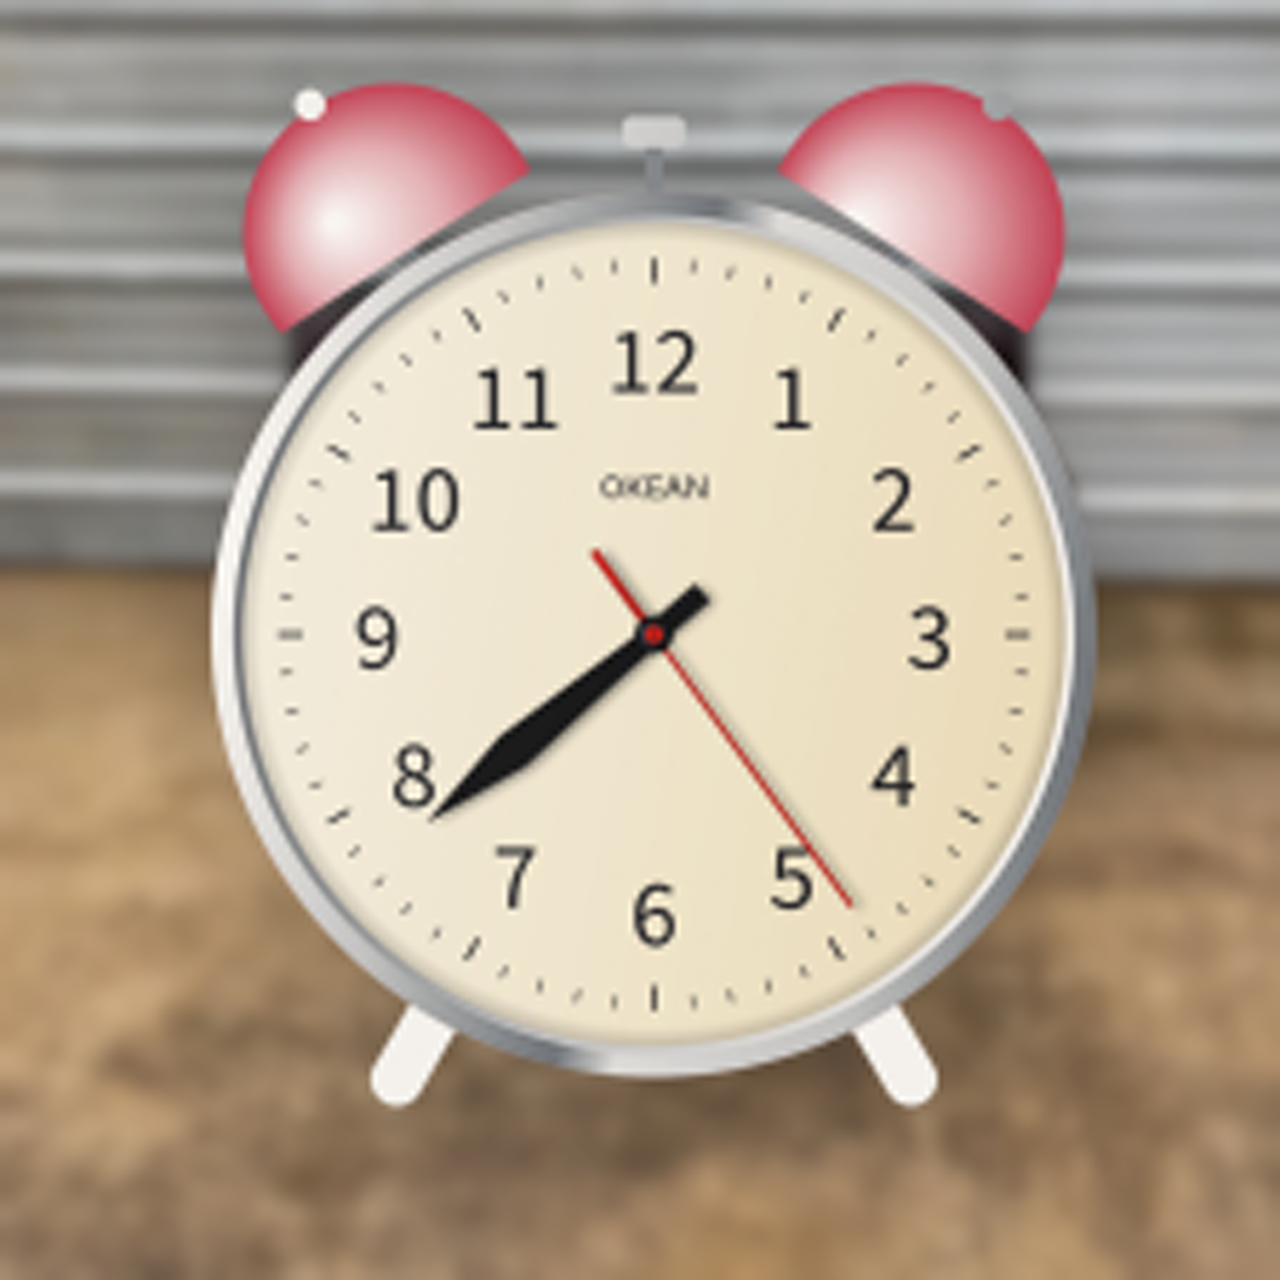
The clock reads 7:38:24
